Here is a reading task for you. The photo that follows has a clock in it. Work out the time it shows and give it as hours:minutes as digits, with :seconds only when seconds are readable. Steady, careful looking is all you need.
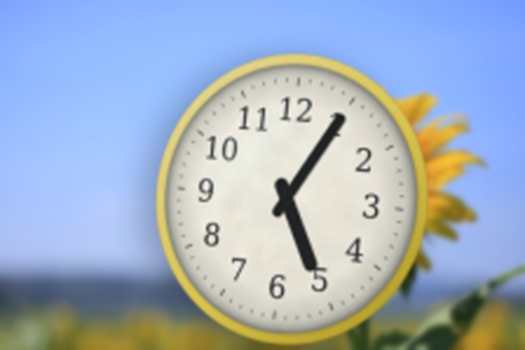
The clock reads 5:05
